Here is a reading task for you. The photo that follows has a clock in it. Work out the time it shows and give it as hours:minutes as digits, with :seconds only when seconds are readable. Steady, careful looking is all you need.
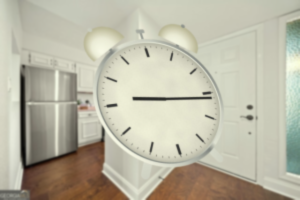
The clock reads 9:16
